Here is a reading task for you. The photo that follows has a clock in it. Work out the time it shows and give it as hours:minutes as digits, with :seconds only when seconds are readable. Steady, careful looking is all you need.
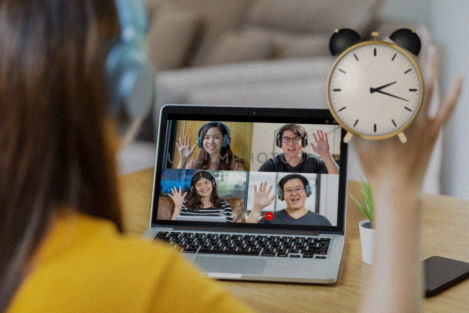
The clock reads 2:18
